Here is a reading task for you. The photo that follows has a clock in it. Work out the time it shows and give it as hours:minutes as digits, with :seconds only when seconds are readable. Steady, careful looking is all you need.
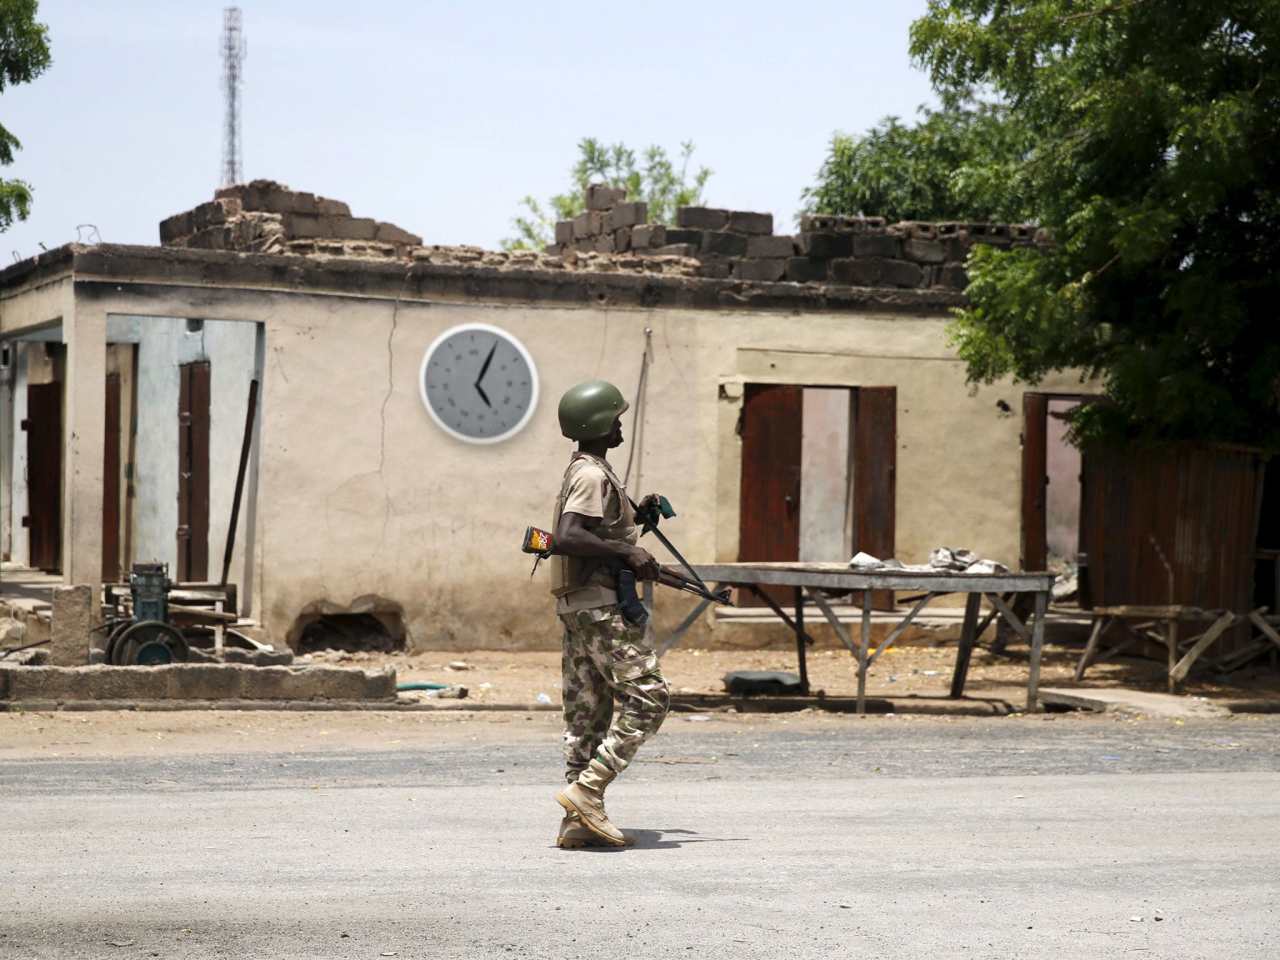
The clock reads 5:05
